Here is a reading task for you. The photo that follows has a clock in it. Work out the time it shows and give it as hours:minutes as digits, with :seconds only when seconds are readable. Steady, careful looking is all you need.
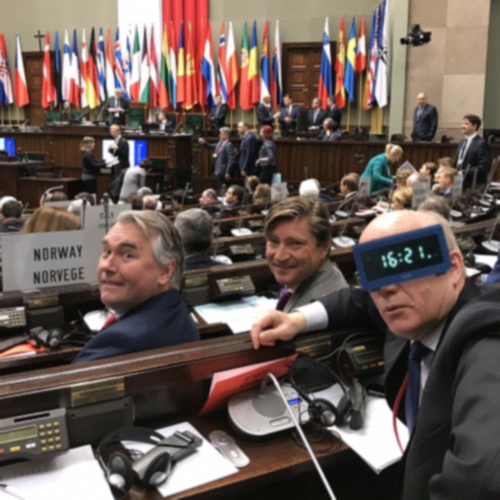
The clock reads 16:21
